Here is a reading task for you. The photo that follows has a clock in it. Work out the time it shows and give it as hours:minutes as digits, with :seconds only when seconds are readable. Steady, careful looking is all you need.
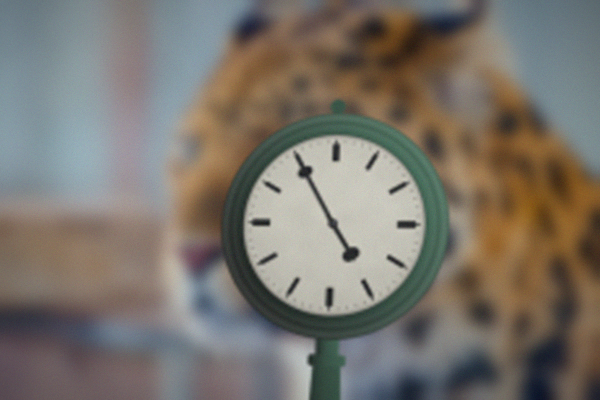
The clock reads 4:55
